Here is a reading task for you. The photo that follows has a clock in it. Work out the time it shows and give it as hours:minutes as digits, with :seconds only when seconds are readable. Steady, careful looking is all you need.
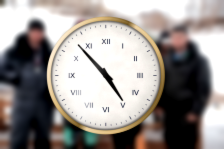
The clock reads 4:53
